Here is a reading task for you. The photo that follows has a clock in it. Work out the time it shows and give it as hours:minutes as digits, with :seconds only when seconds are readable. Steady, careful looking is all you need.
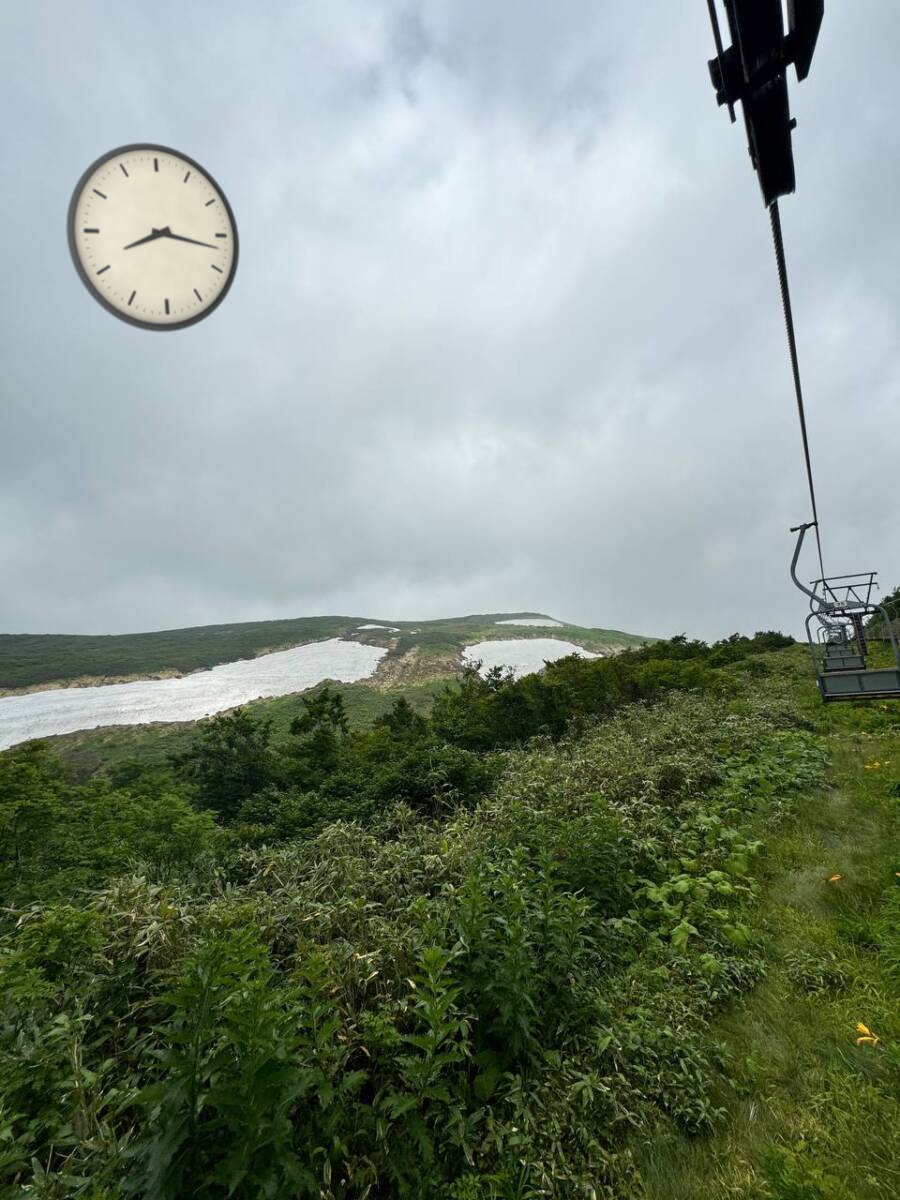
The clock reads 8:17
